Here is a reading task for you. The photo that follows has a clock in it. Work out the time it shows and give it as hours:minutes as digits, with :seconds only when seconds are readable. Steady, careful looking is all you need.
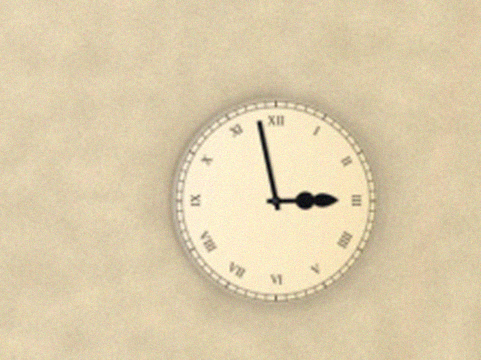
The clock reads 2:58
